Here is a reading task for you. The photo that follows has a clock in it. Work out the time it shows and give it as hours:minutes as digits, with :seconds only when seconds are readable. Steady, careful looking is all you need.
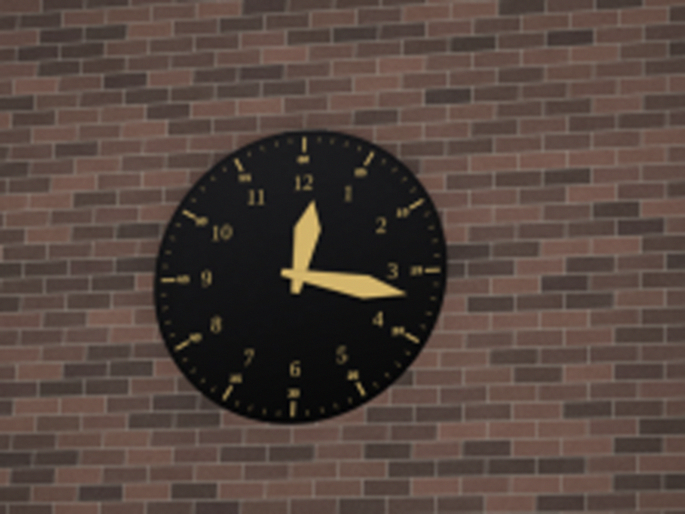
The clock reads 12:17
